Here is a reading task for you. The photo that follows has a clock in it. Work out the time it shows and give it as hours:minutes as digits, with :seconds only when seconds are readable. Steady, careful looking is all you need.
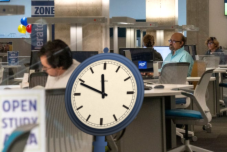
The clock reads 11:49
